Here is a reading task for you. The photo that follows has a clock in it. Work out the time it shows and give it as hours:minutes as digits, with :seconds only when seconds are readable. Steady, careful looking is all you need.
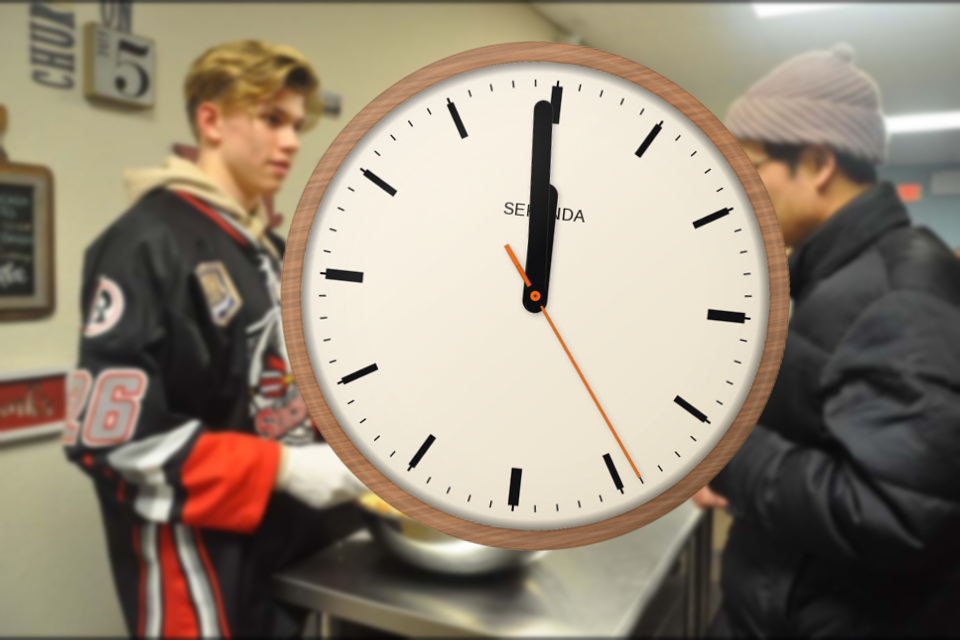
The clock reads 11:59:24
